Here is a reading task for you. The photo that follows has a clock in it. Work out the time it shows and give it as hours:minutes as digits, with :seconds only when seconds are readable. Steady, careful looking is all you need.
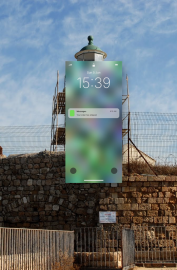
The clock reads 15:39
